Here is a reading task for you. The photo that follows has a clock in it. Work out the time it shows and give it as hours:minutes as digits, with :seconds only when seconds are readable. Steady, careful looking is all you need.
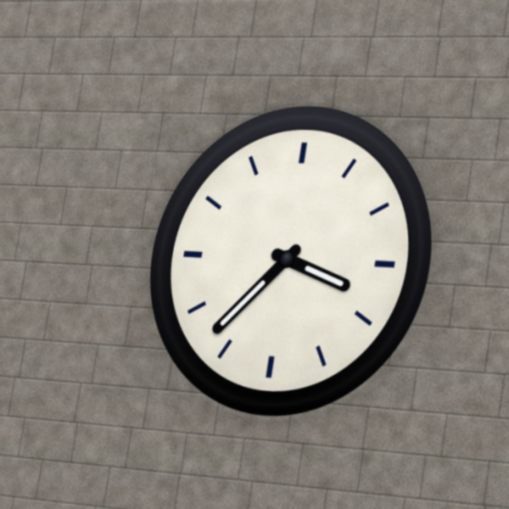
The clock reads 3:37
